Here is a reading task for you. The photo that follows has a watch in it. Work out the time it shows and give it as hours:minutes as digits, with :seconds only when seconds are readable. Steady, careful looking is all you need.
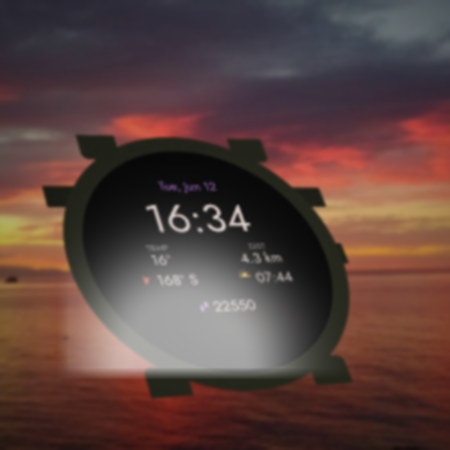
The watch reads 16:34
